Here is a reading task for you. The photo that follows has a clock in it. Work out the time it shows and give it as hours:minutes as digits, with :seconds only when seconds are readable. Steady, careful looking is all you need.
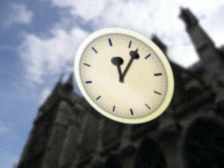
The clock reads 12:07
